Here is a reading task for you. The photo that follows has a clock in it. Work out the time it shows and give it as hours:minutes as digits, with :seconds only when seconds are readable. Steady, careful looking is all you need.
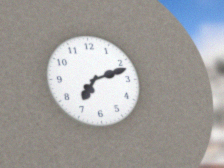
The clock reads 7:12
